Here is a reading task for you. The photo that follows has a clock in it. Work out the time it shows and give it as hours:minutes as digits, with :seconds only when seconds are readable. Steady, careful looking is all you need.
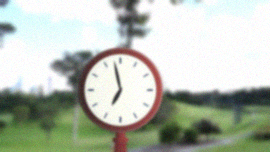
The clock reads 6:58
